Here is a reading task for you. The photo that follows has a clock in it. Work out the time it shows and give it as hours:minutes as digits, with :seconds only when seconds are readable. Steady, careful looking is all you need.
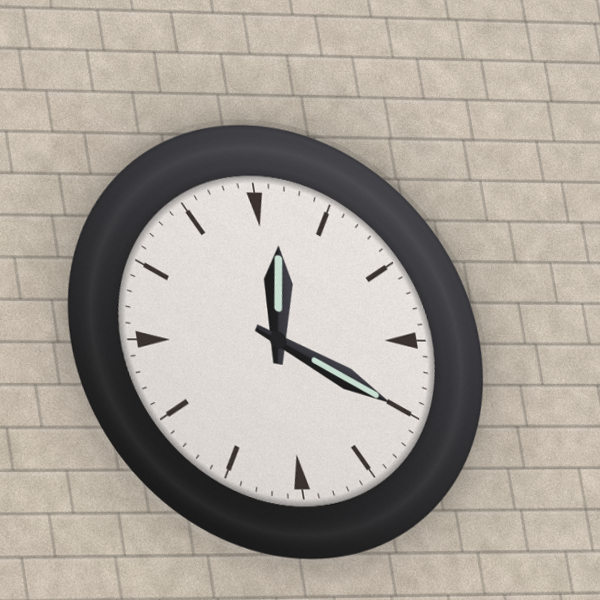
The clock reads 12:20
